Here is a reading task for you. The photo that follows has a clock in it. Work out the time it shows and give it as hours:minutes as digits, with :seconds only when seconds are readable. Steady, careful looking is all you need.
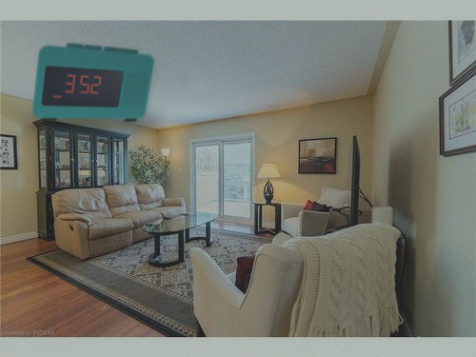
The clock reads 3:52
